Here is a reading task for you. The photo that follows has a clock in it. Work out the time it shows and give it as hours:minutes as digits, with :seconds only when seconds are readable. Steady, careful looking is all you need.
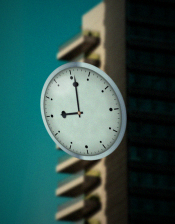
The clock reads 9:01
